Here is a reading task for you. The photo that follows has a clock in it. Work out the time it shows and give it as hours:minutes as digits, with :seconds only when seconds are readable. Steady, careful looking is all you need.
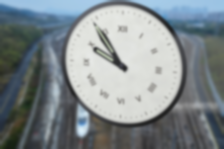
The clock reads 9:54
